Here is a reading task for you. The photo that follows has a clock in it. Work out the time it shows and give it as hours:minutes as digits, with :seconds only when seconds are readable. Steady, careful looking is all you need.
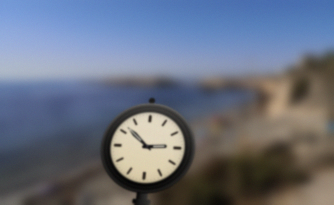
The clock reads 2:52
